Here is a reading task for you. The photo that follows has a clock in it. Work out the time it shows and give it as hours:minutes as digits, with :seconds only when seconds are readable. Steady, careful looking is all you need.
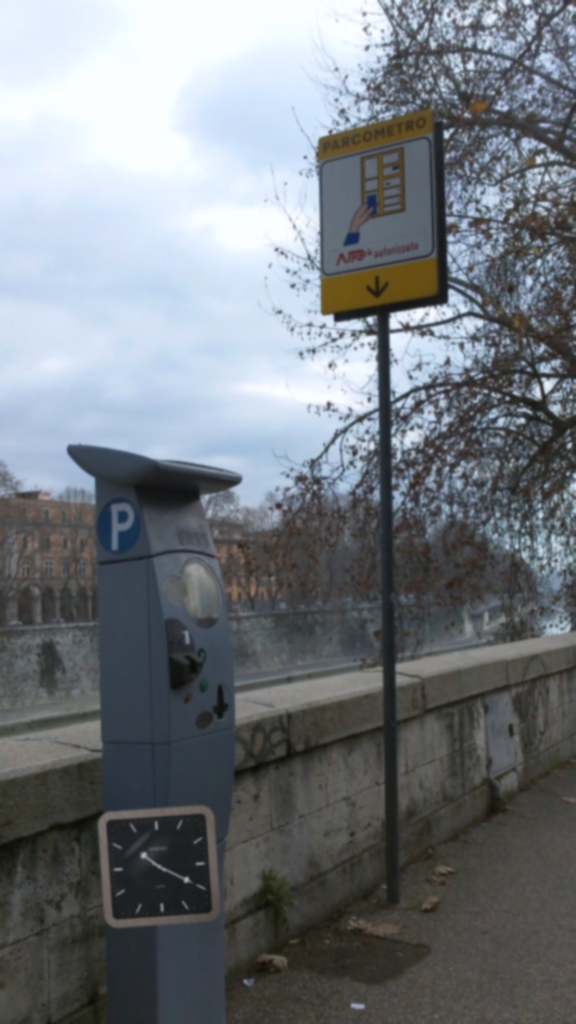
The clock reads 10:20
